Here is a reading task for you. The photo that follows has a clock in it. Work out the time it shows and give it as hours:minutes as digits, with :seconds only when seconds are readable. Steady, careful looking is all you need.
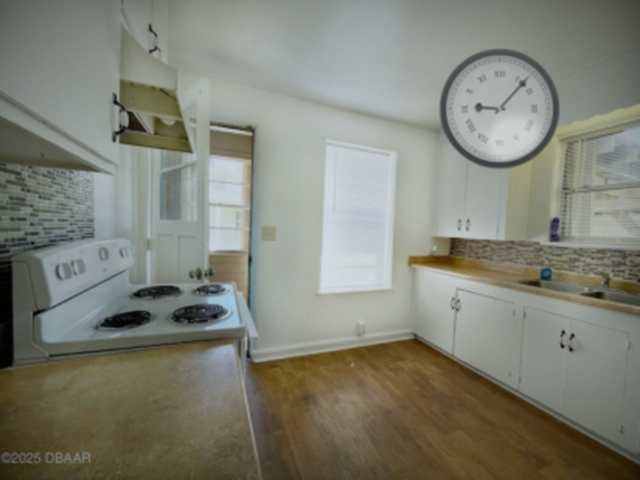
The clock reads 9:07
